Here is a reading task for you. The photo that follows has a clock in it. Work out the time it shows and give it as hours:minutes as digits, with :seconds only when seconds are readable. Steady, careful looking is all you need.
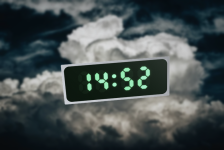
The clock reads 14:52
